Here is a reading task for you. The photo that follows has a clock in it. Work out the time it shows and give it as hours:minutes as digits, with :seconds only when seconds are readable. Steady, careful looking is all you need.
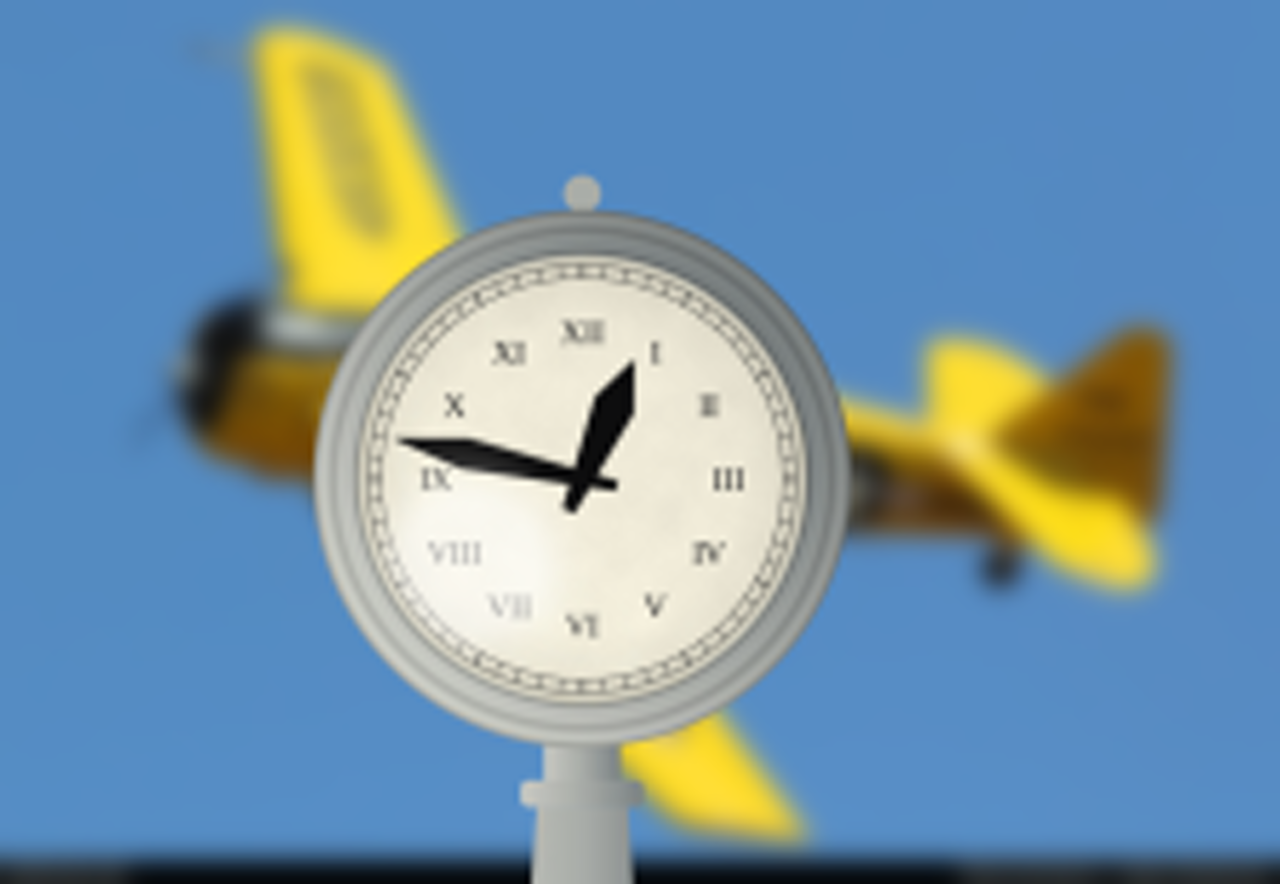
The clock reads 12:47
